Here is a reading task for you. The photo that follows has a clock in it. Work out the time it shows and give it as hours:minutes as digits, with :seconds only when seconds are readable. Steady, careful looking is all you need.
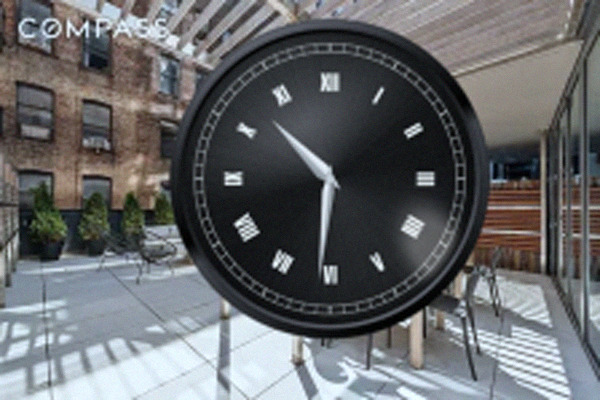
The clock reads 10:31
